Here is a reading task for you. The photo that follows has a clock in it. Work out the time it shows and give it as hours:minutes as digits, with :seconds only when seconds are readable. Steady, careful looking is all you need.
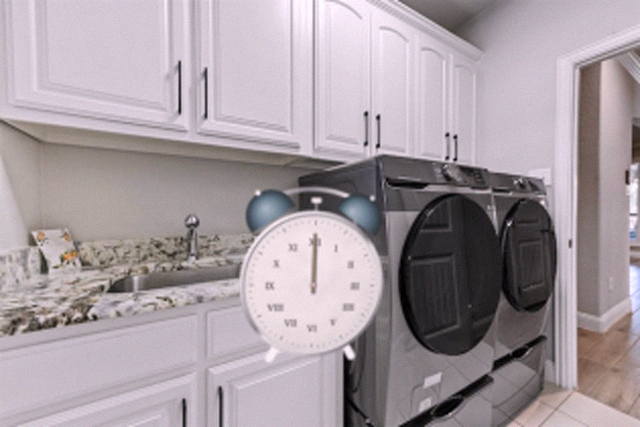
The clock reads 12:00
